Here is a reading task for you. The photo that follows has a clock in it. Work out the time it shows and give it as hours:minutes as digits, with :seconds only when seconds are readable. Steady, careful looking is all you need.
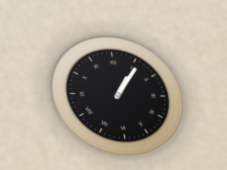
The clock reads 1:06
